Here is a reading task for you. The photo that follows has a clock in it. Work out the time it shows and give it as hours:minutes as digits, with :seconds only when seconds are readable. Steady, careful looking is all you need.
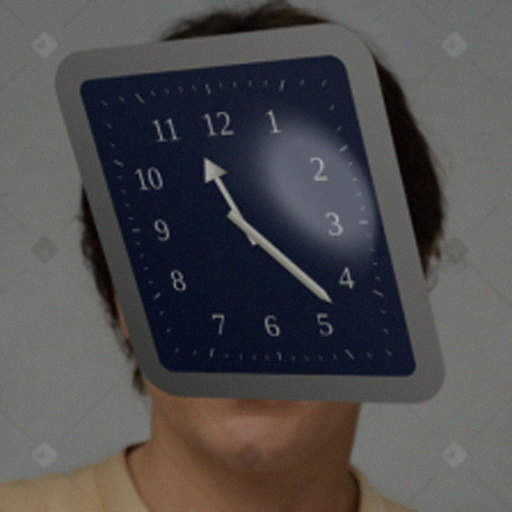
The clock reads 11:23
